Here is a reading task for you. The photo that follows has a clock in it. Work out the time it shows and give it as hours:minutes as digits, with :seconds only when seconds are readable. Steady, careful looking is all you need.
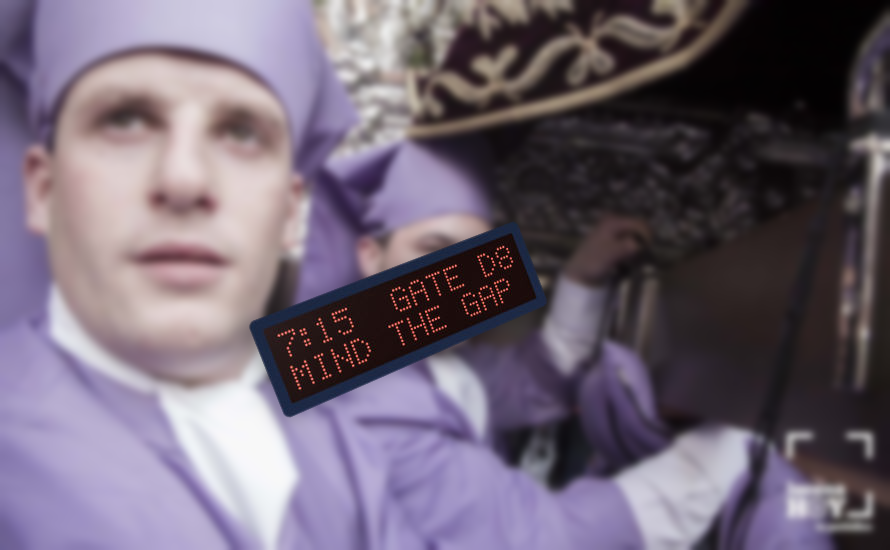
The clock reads 7:15
